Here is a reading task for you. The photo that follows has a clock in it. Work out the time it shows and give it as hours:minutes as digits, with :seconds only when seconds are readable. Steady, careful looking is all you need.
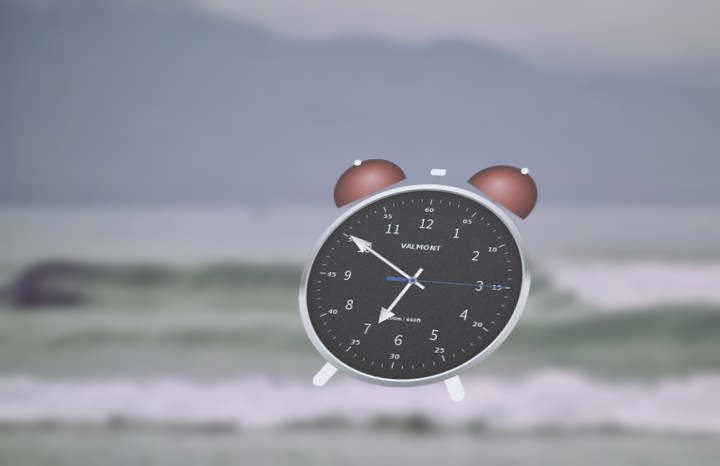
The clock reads 6:50:15
